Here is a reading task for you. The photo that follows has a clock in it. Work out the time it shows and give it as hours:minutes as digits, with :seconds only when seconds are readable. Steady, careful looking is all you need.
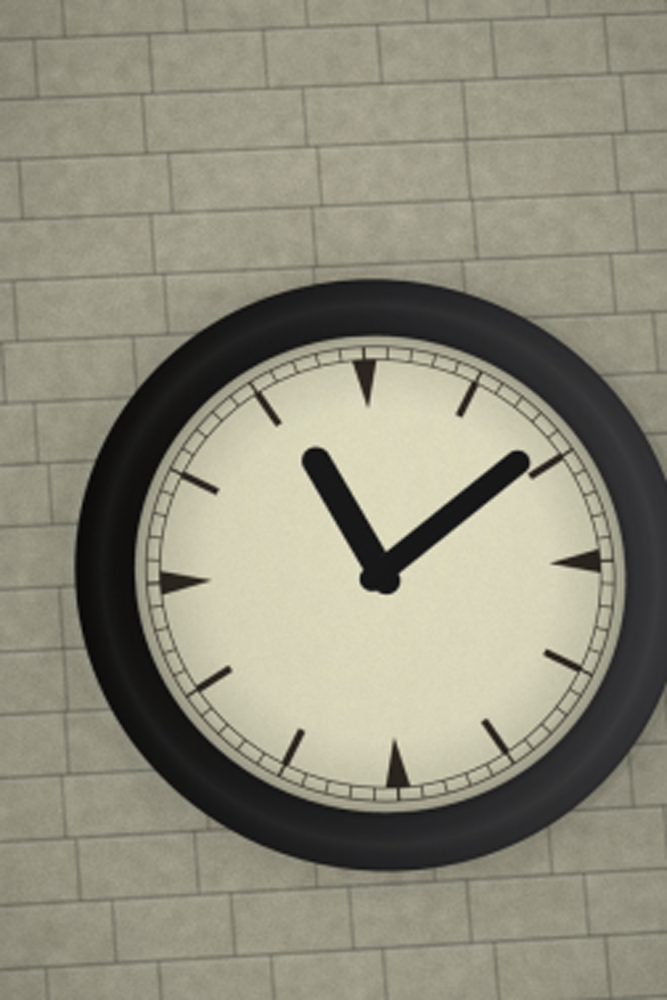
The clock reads 11:09
